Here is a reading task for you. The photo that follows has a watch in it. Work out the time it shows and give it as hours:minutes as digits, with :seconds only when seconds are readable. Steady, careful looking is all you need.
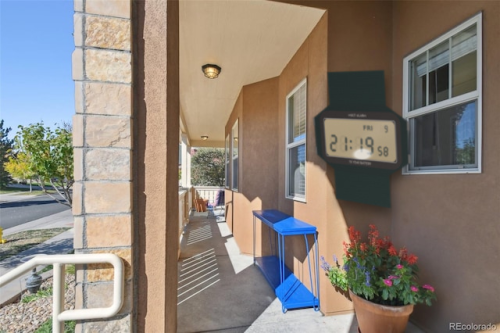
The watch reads 21:19
